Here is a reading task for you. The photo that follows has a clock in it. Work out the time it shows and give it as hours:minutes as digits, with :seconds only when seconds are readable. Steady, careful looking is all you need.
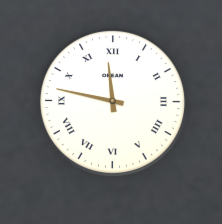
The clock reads 11:47
